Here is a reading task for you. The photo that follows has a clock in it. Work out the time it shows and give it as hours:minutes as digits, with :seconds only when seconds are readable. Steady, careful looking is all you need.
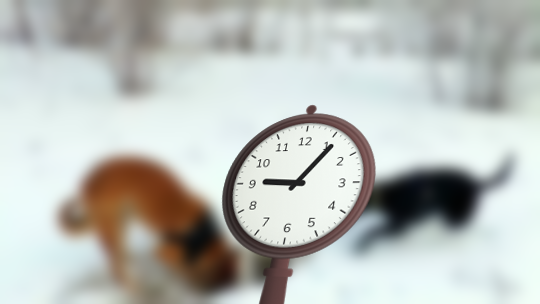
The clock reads 9:06
